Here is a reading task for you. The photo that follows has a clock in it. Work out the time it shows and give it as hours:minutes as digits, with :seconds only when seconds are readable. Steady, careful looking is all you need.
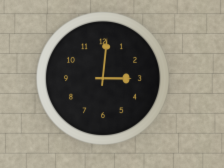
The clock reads 3:01
